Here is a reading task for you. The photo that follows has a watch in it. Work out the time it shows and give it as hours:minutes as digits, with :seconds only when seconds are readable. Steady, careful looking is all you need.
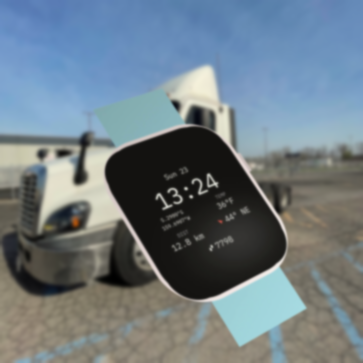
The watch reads 13:24
